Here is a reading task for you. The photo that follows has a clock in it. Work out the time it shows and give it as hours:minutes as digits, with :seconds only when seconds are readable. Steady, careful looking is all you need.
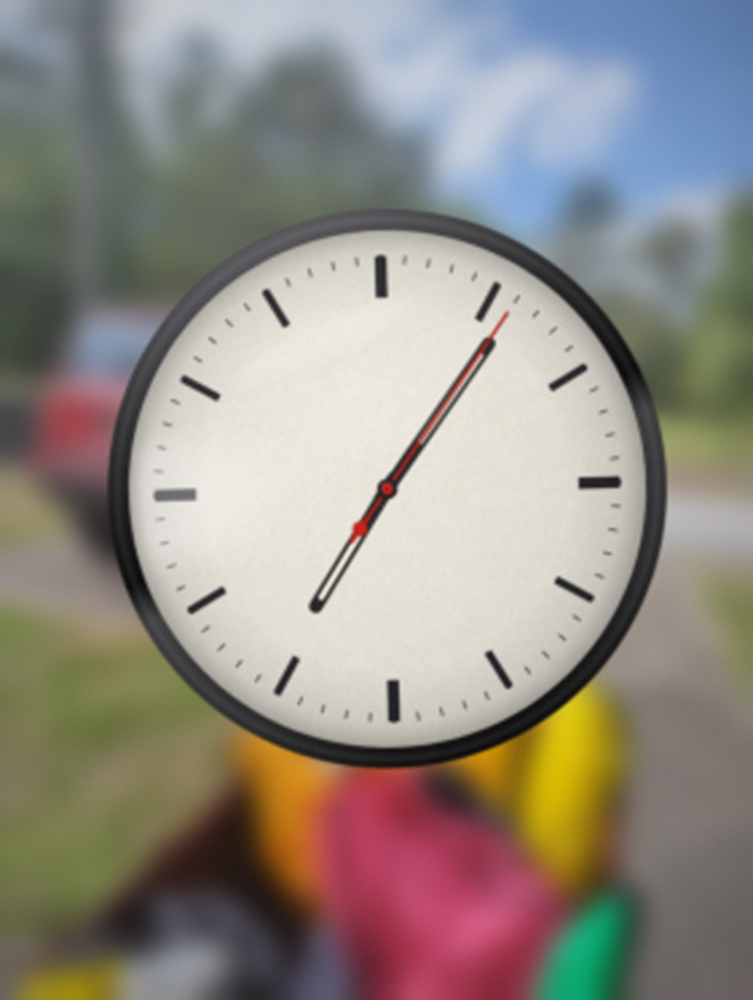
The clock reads 7:06:06
